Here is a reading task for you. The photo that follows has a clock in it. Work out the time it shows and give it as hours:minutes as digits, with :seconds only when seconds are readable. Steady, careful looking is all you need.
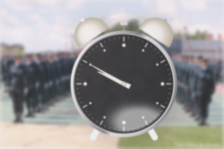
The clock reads 9:50
